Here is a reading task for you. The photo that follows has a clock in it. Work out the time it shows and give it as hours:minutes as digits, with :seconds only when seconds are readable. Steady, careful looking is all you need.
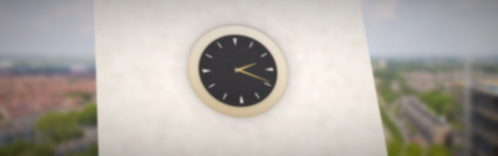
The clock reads 2:19
